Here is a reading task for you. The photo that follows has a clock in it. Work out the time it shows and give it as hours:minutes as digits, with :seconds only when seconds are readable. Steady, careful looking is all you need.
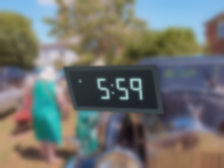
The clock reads 5:59
